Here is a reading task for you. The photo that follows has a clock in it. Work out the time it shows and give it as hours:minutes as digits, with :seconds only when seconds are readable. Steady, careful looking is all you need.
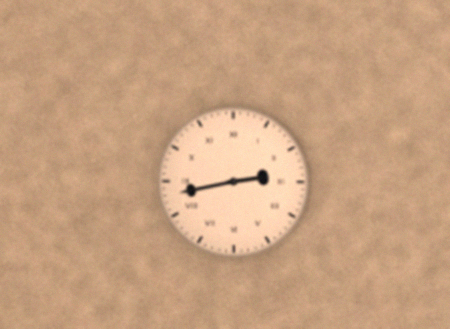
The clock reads 2:43
